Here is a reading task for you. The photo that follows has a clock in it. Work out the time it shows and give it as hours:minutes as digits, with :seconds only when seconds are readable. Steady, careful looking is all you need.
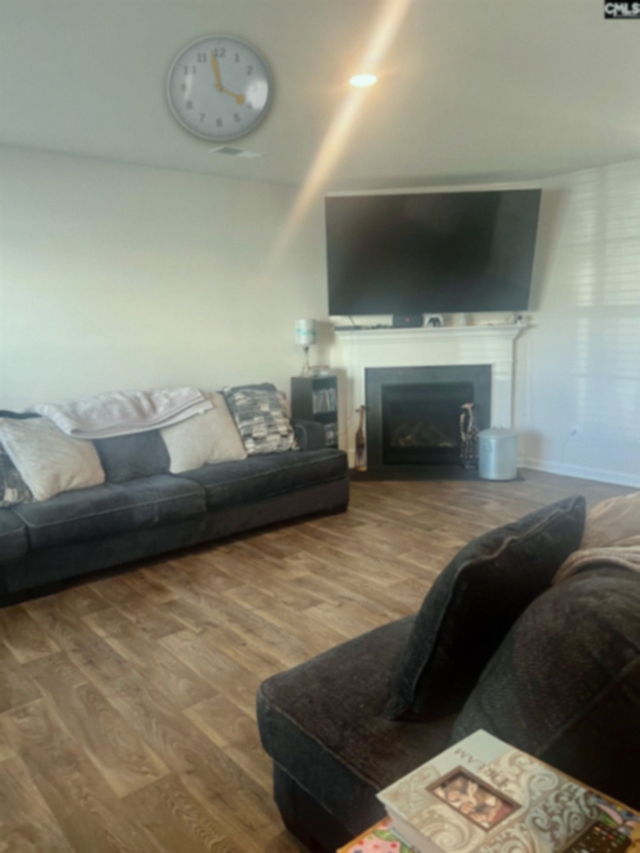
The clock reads 3:58
